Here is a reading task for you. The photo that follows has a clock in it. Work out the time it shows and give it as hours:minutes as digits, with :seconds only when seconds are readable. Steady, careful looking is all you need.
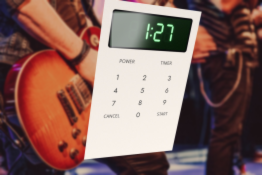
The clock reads 1:27
